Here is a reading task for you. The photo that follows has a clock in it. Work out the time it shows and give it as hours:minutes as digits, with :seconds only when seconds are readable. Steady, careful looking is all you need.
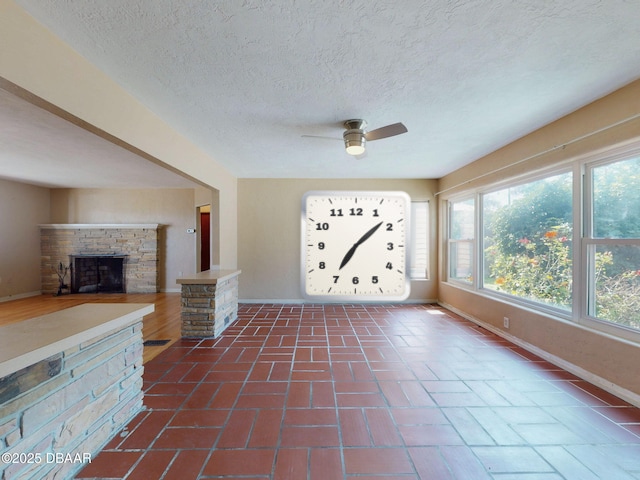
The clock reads 7:08
